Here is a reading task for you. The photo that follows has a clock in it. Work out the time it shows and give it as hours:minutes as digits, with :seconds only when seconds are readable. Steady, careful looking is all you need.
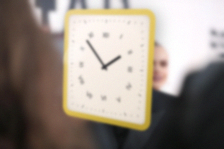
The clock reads 1:53
